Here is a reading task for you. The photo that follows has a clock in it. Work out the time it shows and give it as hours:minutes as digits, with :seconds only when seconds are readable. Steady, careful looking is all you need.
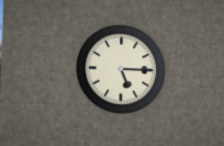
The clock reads 5:15
